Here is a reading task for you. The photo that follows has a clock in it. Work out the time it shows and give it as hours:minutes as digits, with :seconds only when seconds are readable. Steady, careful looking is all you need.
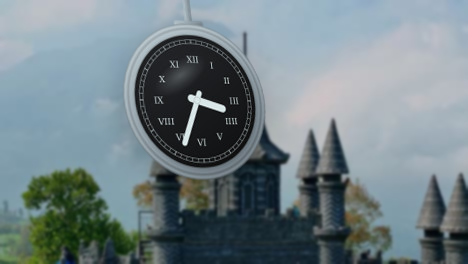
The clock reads 3:34
